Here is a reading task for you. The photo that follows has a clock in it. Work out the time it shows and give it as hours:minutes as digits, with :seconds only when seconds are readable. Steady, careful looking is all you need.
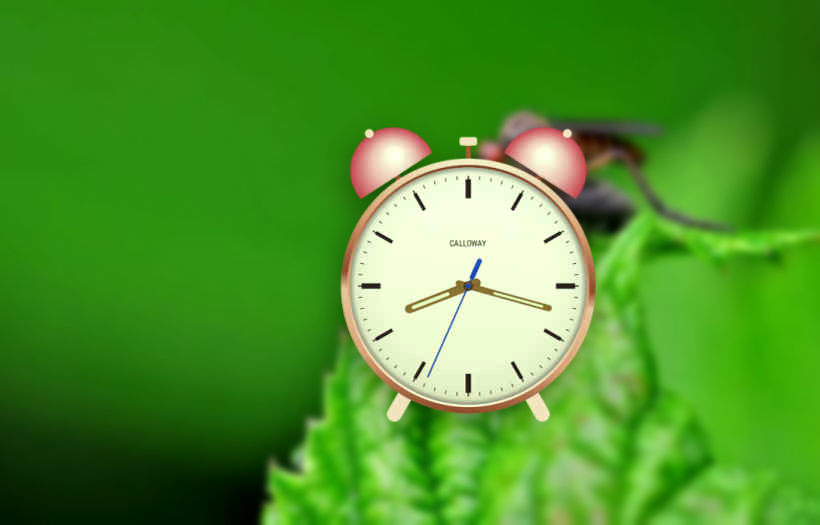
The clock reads 8:17:34
